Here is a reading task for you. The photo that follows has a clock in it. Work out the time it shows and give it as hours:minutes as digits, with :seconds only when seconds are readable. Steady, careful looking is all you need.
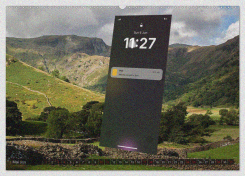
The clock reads 11:27
